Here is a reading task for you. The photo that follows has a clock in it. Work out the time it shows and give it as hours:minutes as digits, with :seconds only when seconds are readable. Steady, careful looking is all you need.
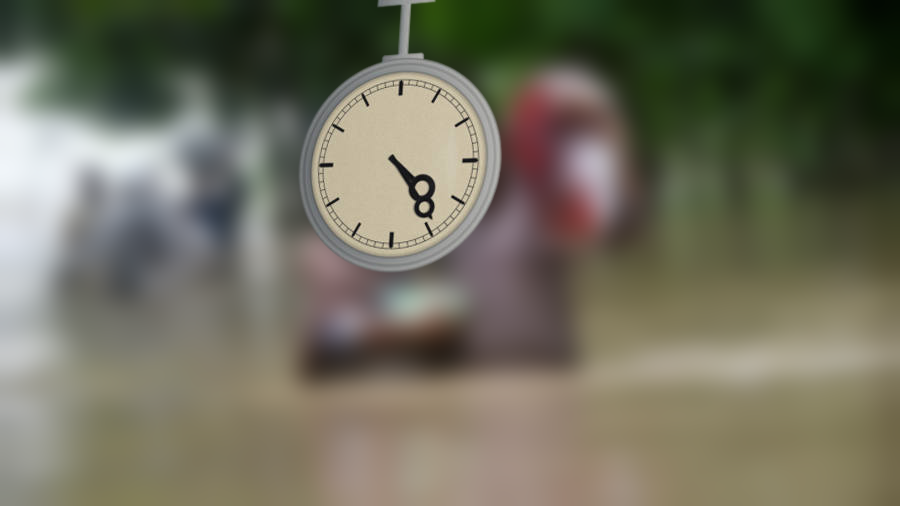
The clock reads 4:24
